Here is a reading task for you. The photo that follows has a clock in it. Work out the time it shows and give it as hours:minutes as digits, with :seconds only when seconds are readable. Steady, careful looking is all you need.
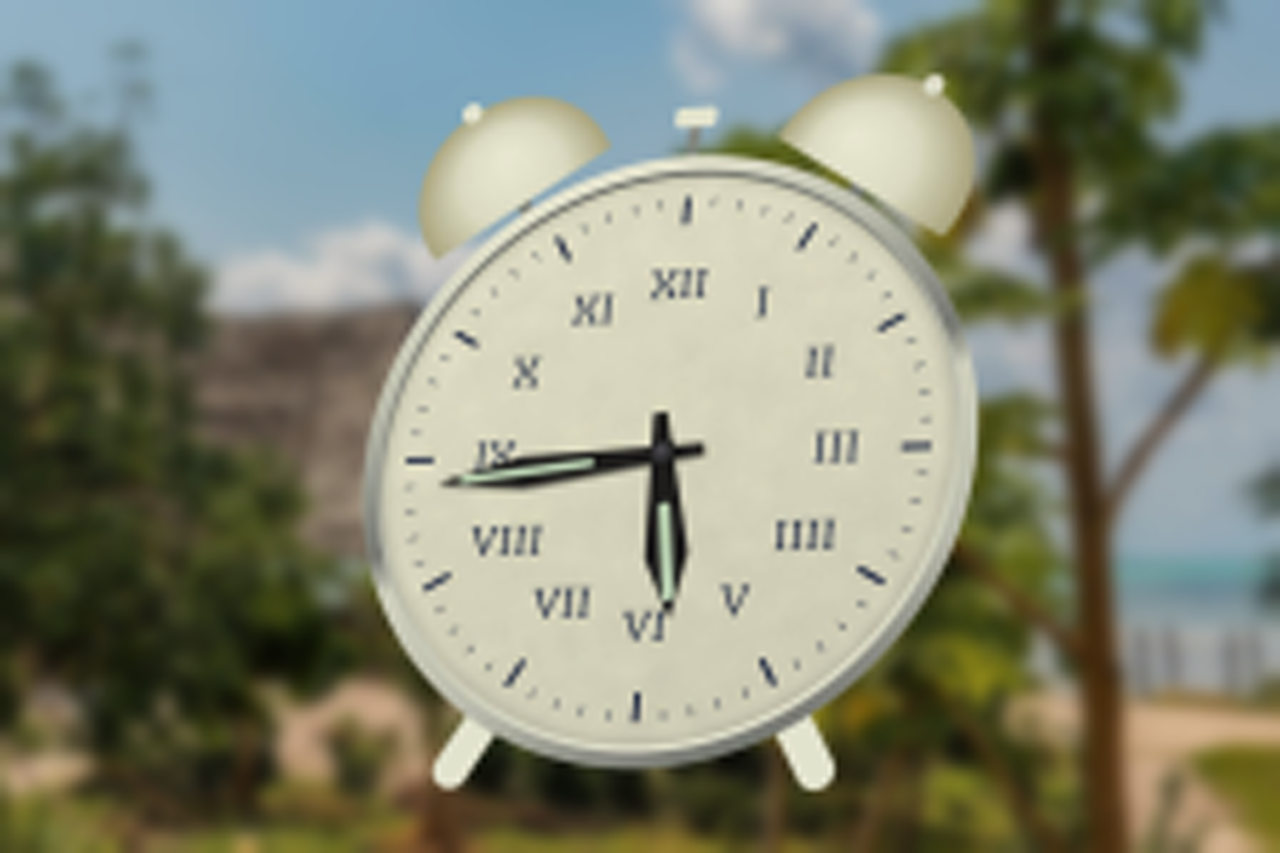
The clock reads 5:44
